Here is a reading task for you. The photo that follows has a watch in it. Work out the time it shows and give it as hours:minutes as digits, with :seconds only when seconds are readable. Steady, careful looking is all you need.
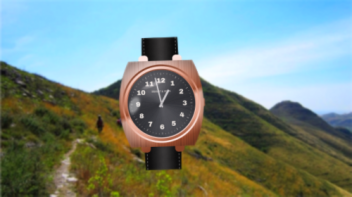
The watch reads 12:58
